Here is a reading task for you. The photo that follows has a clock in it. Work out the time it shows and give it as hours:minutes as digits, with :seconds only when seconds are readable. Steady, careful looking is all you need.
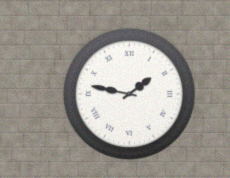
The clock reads 1:47
